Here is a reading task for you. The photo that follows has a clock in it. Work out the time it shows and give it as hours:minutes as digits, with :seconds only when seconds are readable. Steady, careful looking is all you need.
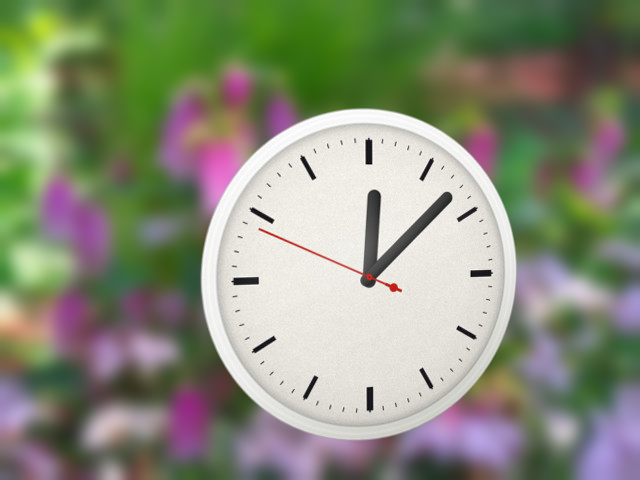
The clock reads 12:07:49
